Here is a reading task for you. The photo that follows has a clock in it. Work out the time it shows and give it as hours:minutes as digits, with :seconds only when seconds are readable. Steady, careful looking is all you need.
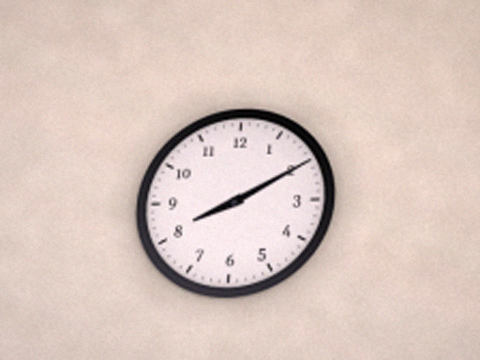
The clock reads 8:10
